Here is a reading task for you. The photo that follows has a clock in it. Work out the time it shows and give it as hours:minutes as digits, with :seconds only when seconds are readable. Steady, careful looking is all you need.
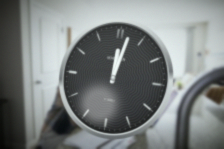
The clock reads 12:02
